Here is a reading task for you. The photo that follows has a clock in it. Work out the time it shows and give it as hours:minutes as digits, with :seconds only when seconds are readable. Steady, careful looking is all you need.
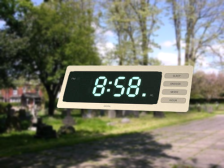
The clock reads 8:58
